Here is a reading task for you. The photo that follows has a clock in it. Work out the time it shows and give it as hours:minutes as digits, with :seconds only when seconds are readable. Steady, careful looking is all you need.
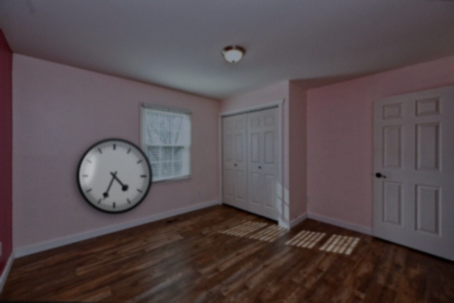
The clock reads 4:34
